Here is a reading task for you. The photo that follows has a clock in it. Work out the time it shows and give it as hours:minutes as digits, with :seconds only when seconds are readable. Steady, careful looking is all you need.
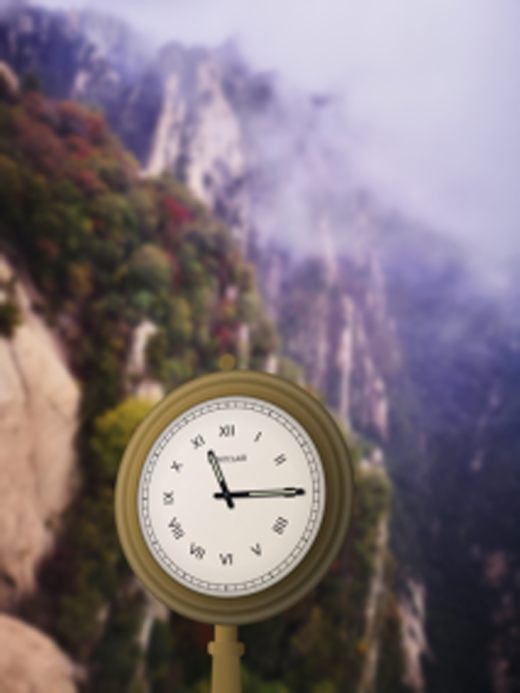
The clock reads 11:15
